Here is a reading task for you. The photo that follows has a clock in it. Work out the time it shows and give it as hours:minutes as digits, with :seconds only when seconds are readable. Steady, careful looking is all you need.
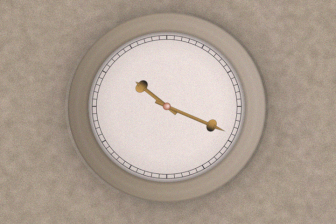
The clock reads 10:19
